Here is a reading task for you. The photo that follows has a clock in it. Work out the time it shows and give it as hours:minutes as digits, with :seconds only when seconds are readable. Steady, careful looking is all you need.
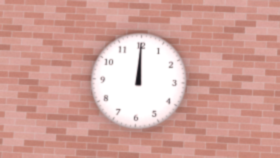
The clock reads 12:00
